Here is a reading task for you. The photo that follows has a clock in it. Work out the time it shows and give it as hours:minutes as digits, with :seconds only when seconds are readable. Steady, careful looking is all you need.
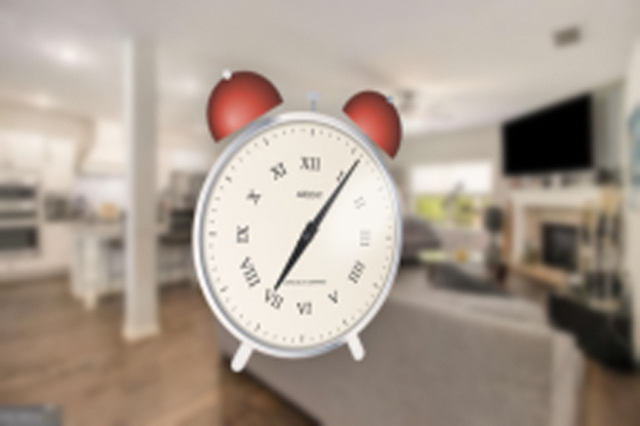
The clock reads 7:06
